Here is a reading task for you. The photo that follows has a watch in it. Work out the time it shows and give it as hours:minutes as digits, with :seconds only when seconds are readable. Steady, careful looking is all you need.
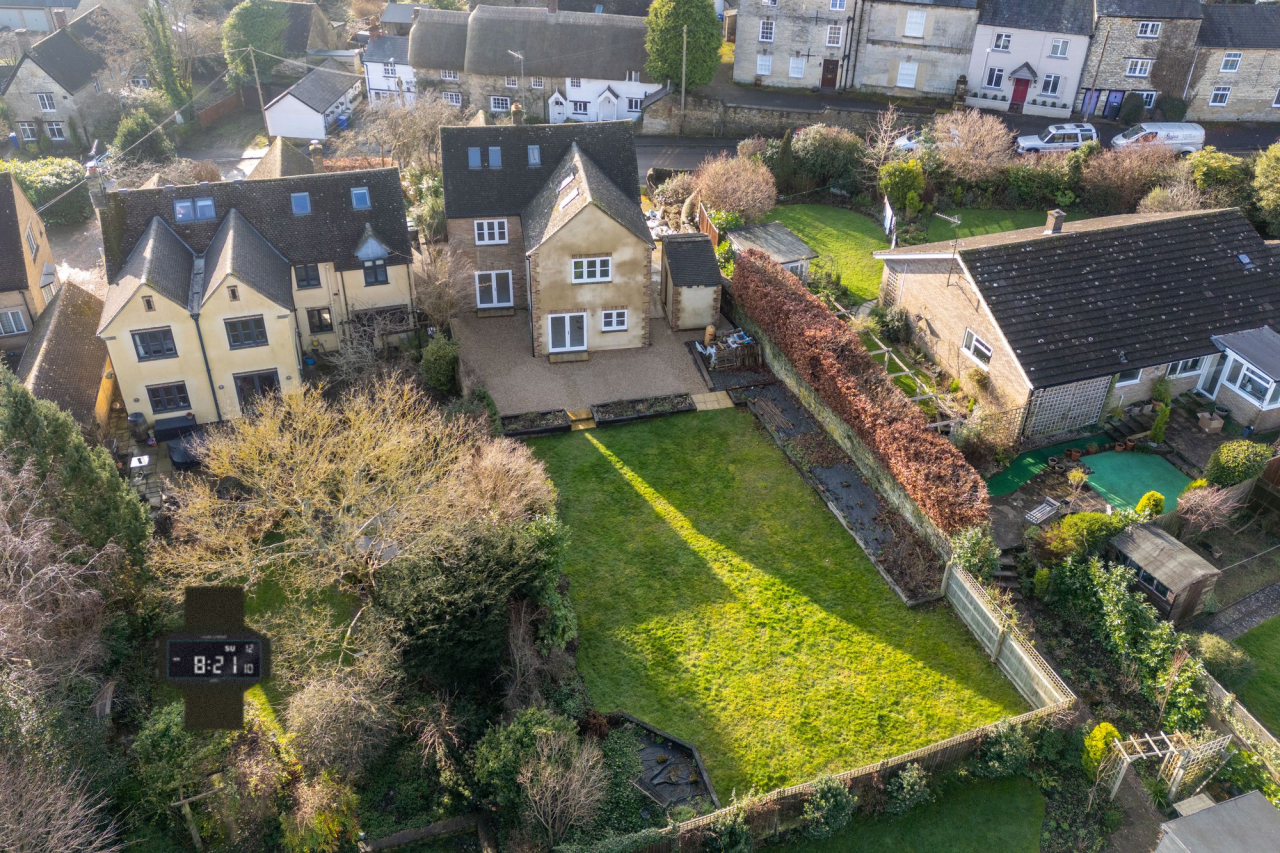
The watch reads 8:21
